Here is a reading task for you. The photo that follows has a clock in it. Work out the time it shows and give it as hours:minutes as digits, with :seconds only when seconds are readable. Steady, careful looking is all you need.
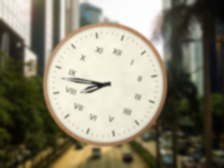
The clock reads 7:43
